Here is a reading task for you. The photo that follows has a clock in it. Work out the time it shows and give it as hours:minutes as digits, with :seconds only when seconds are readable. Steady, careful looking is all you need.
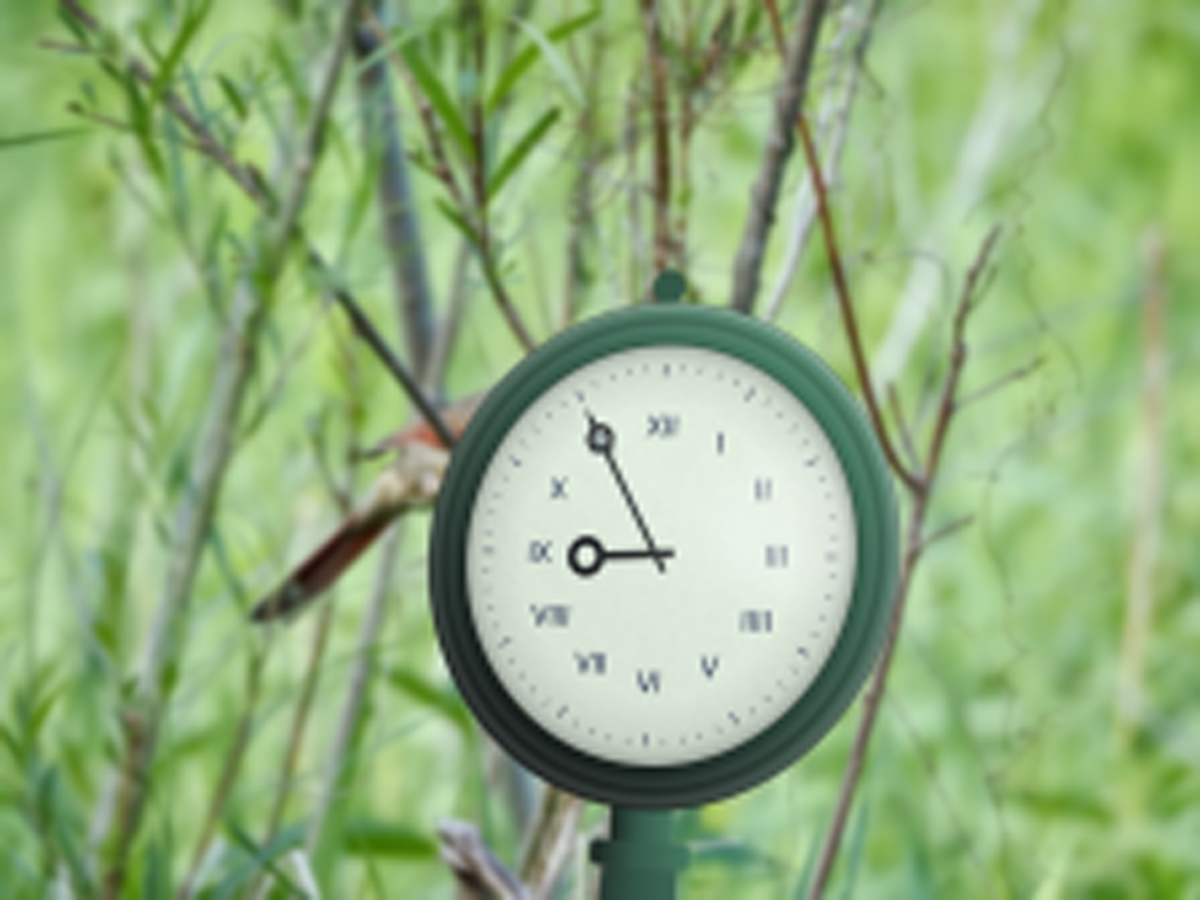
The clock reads 8:55
